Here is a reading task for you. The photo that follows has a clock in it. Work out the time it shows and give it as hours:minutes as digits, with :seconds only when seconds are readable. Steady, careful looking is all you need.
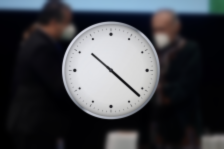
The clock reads 10:22
